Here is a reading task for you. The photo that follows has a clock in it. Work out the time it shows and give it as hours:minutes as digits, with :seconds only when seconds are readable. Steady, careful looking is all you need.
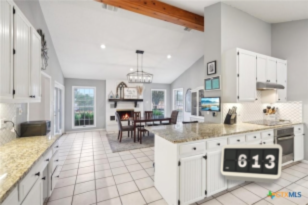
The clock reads 6:13
